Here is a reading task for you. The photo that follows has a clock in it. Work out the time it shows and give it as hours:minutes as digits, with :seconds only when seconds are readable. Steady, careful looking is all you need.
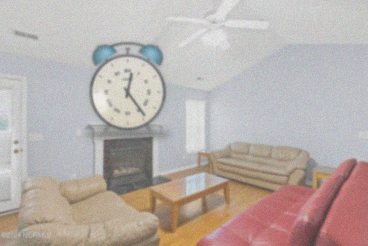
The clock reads 12:24
